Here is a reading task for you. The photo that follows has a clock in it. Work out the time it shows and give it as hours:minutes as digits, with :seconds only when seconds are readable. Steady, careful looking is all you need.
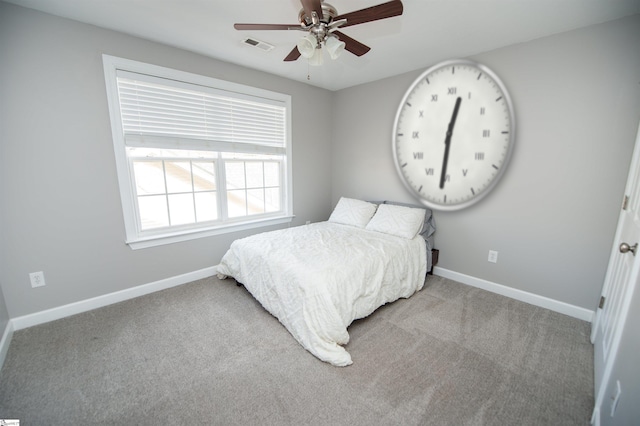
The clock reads 12:31
